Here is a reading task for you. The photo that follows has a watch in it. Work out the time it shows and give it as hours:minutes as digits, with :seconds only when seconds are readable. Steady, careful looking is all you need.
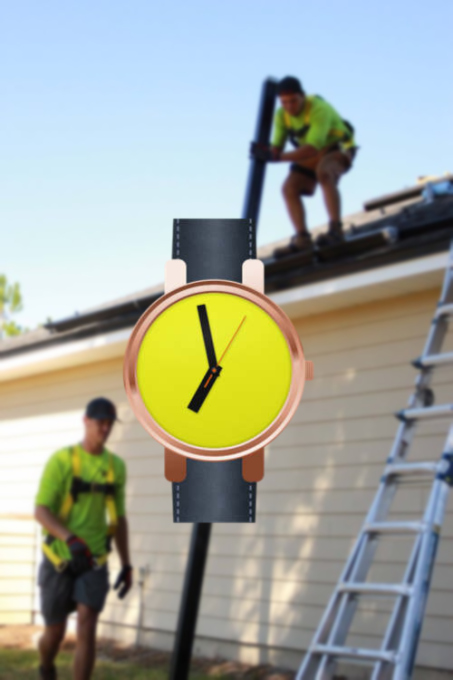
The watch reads 6:58:05
